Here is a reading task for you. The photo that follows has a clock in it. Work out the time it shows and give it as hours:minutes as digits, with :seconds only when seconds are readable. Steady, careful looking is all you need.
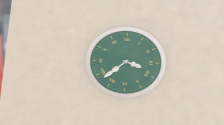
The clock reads 3:38
